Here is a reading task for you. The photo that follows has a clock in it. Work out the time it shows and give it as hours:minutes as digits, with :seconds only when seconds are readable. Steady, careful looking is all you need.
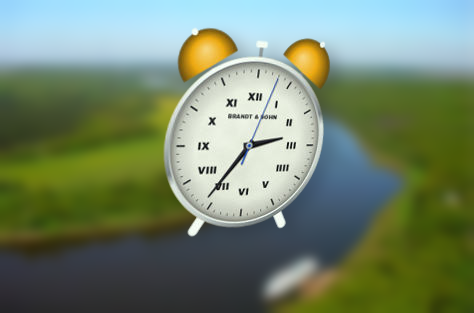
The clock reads 2:36:03
